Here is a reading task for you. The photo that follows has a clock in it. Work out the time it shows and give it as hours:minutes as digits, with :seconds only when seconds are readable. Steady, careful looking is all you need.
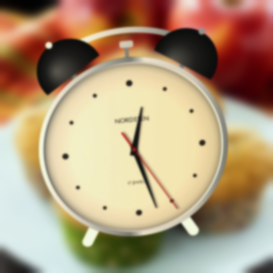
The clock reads 12:27:25
